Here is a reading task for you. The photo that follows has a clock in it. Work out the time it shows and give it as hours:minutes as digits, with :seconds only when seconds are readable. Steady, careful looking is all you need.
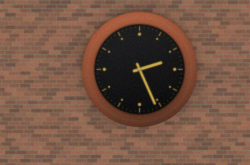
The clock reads 2:26
